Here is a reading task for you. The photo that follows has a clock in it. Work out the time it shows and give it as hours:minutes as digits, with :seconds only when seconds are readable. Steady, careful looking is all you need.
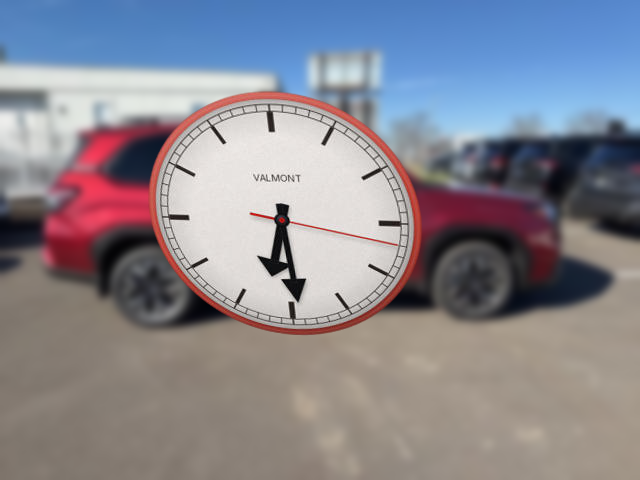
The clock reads 6:29:17
